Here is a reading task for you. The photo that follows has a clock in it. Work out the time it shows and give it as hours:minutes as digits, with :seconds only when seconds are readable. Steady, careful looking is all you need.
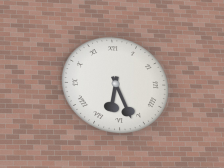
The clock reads 6:27
